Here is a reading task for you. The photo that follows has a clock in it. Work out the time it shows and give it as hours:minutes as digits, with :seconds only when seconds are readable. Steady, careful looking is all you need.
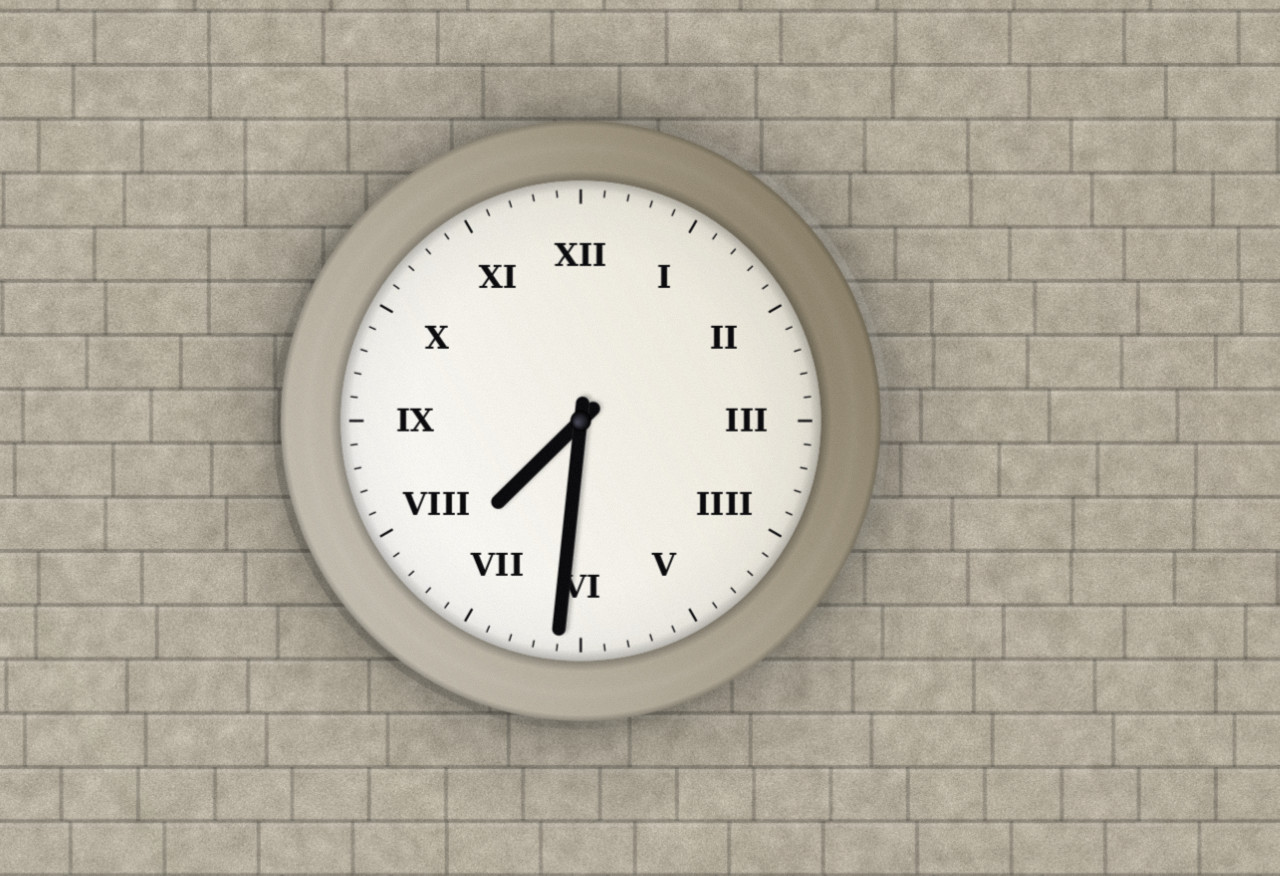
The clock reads 7:31
